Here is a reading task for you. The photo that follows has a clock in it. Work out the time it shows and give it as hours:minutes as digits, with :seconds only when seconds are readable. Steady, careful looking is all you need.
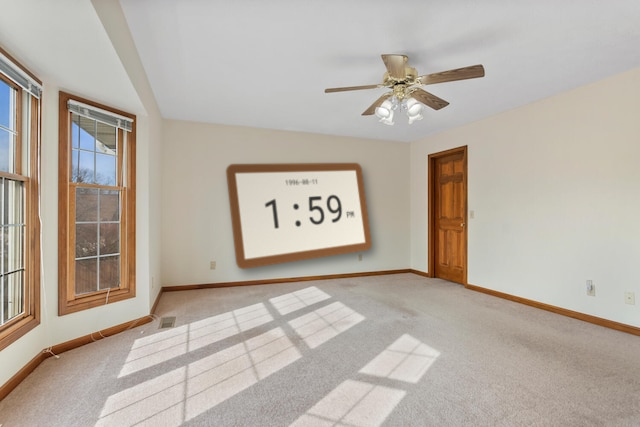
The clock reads 1:59
